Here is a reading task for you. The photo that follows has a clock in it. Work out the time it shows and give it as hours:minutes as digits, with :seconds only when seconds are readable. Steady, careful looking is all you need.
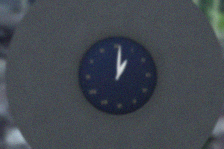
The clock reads 1:01
